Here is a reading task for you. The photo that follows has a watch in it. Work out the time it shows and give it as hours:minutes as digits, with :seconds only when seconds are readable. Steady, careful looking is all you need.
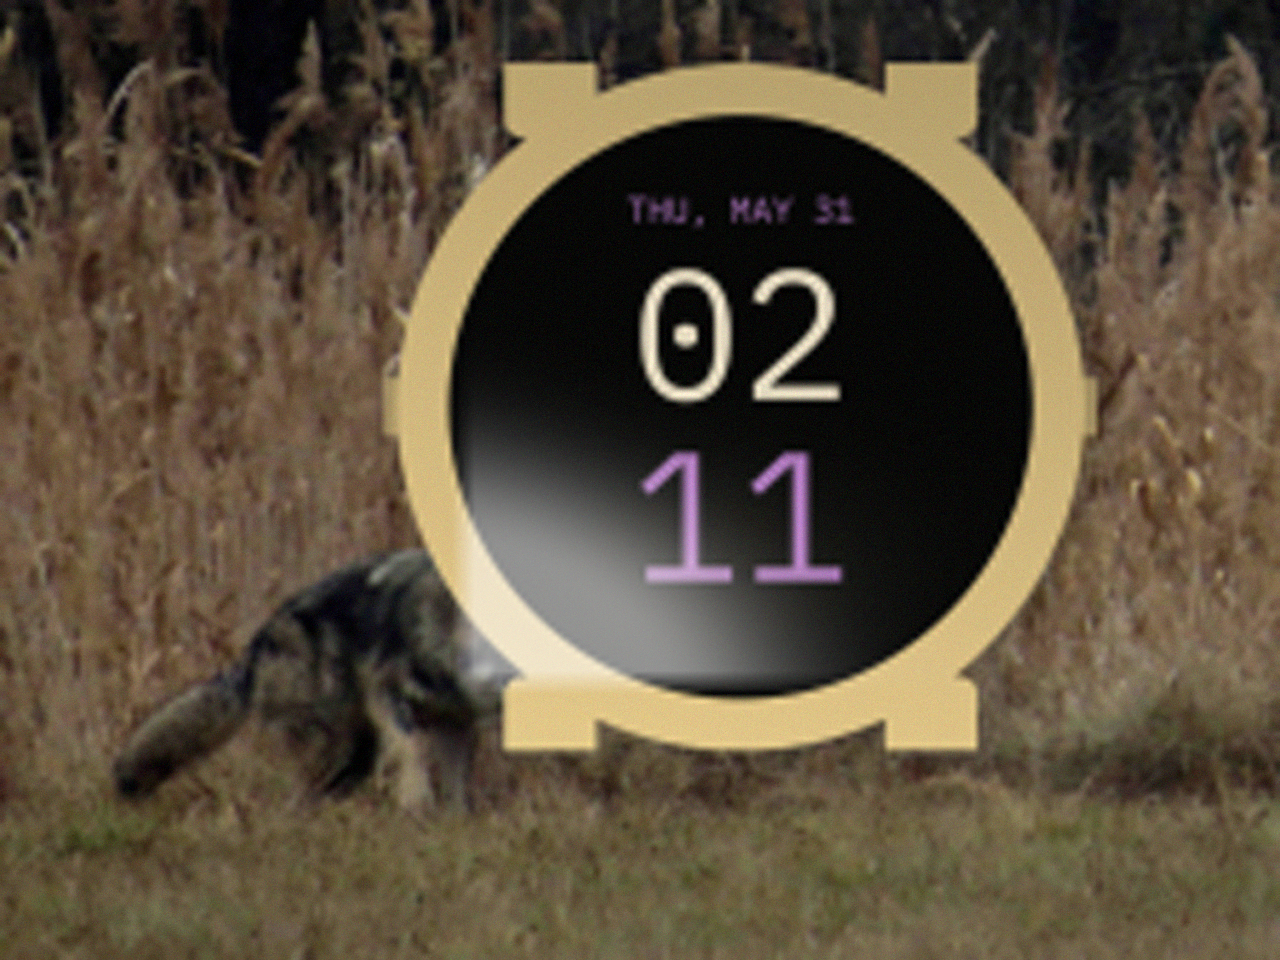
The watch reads 2:11
